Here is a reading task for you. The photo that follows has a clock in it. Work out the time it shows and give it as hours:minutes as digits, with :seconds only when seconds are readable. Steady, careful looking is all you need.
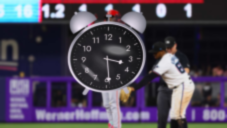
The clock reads 3:29
